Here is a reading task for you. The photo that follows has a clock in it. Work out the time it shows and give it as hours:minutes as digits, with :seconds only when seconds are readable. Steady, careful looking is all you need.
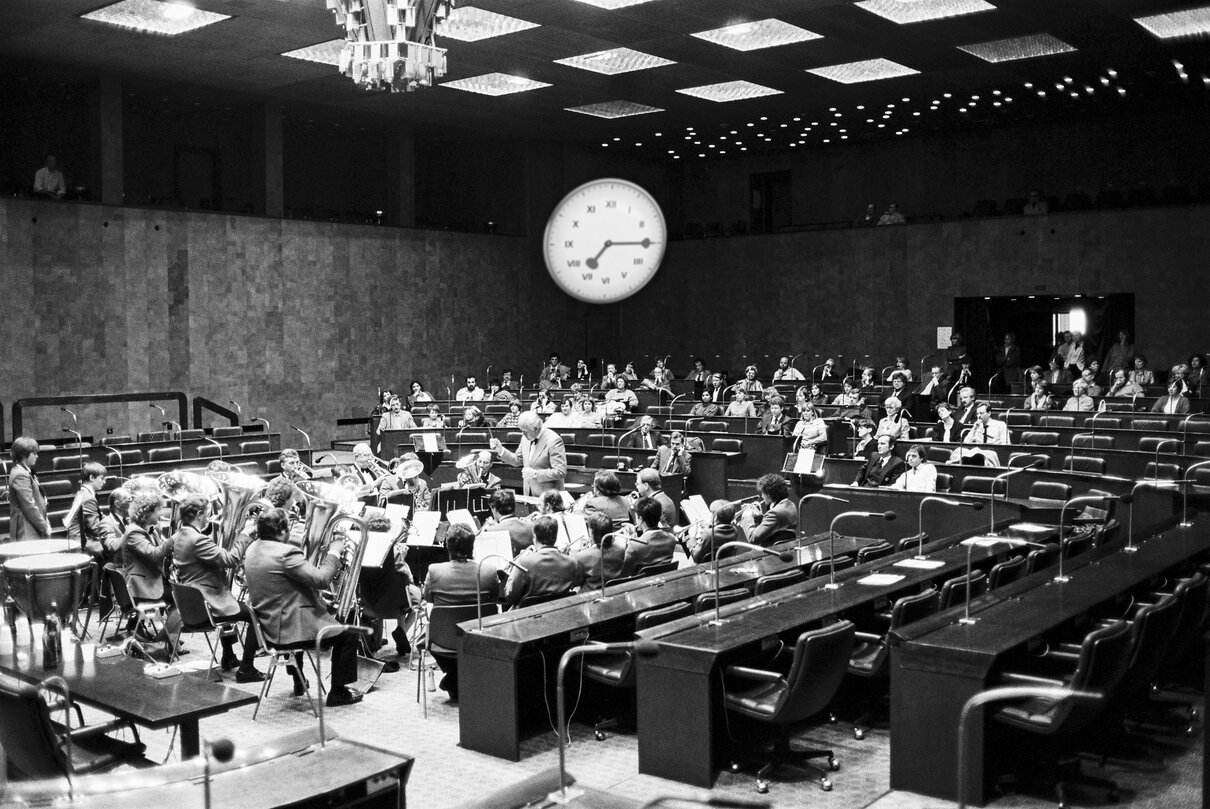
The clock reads 7:15
